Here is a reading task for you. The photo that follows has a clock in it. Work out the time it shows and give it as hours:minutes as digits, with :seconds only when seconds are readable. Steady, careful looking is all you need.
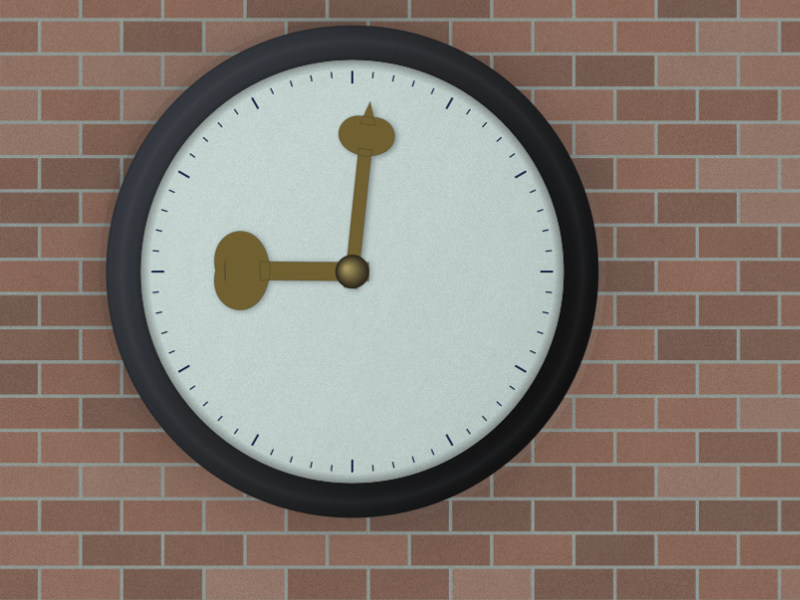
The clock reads 9:01
